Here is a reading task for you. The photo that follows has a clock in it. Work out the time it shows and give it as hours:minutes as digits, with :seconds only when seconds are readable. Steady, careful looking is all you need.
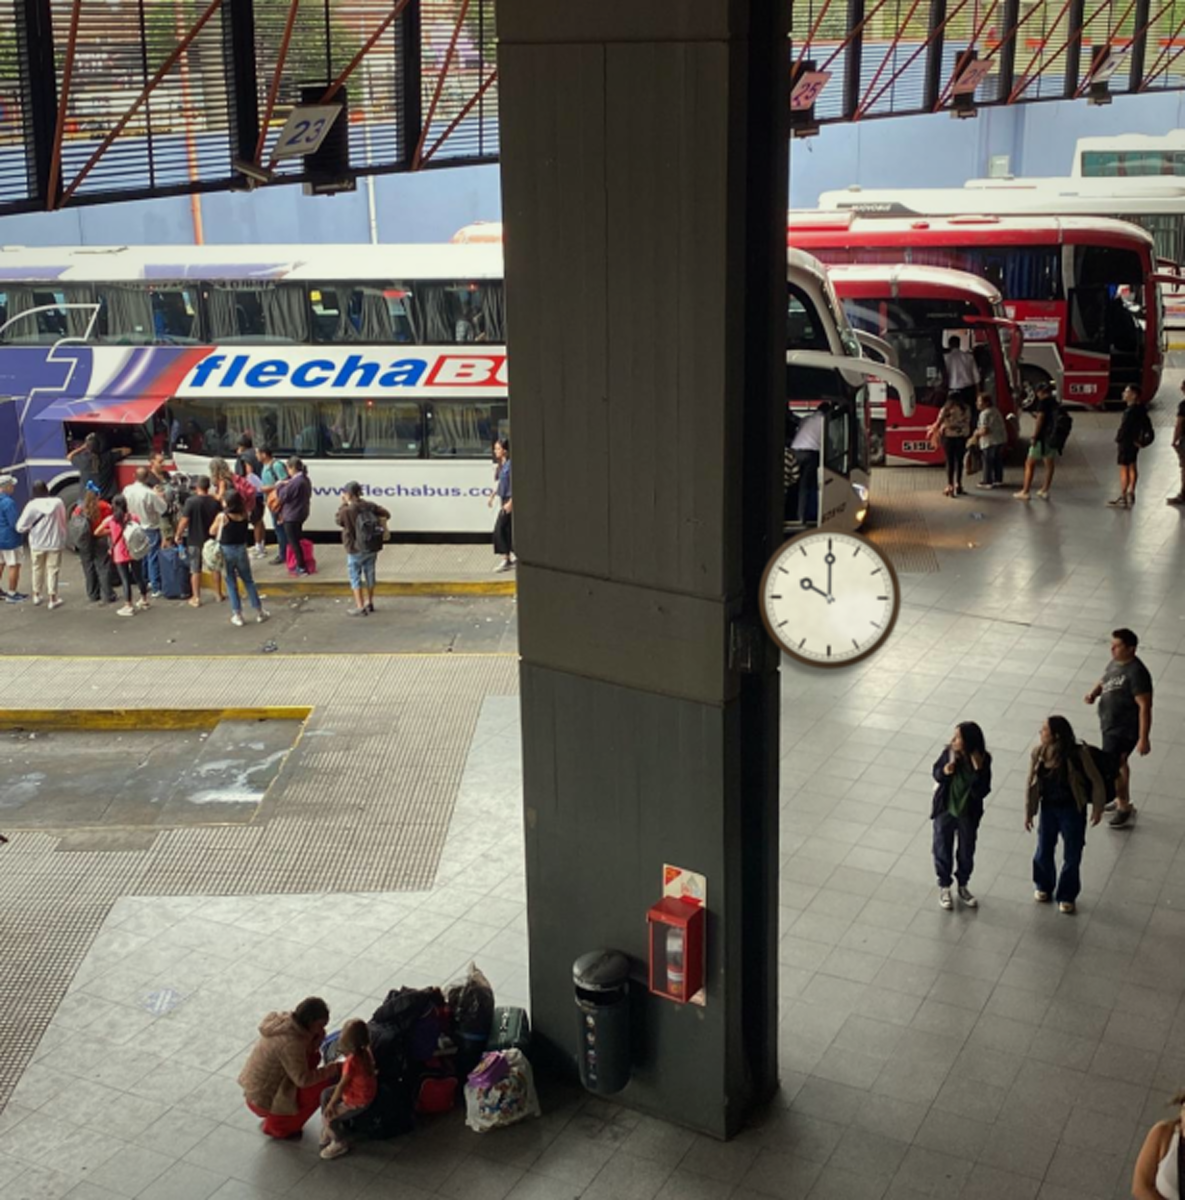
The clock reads 10:00
